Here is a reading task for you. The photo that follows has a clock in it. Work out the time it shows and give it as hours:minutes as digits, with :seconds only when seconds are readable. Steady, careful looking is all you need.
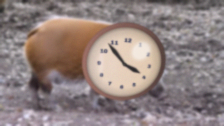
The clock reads 3:53
